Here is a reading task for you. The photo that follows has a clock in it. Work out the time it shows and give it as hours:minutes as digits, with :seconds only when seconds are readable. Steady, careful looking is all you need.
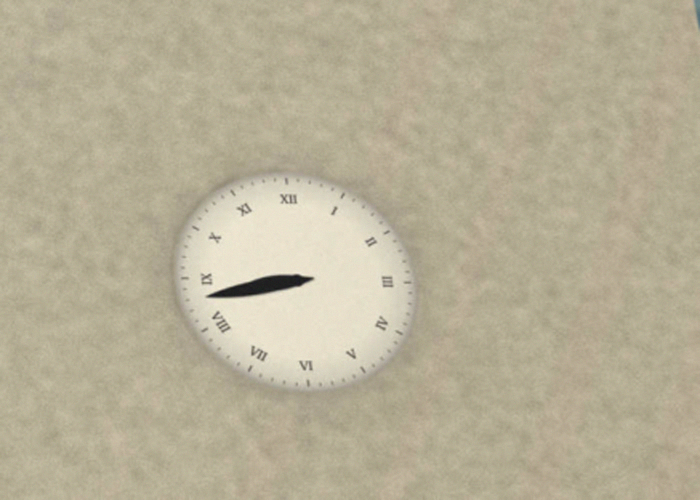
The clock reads 8:43
